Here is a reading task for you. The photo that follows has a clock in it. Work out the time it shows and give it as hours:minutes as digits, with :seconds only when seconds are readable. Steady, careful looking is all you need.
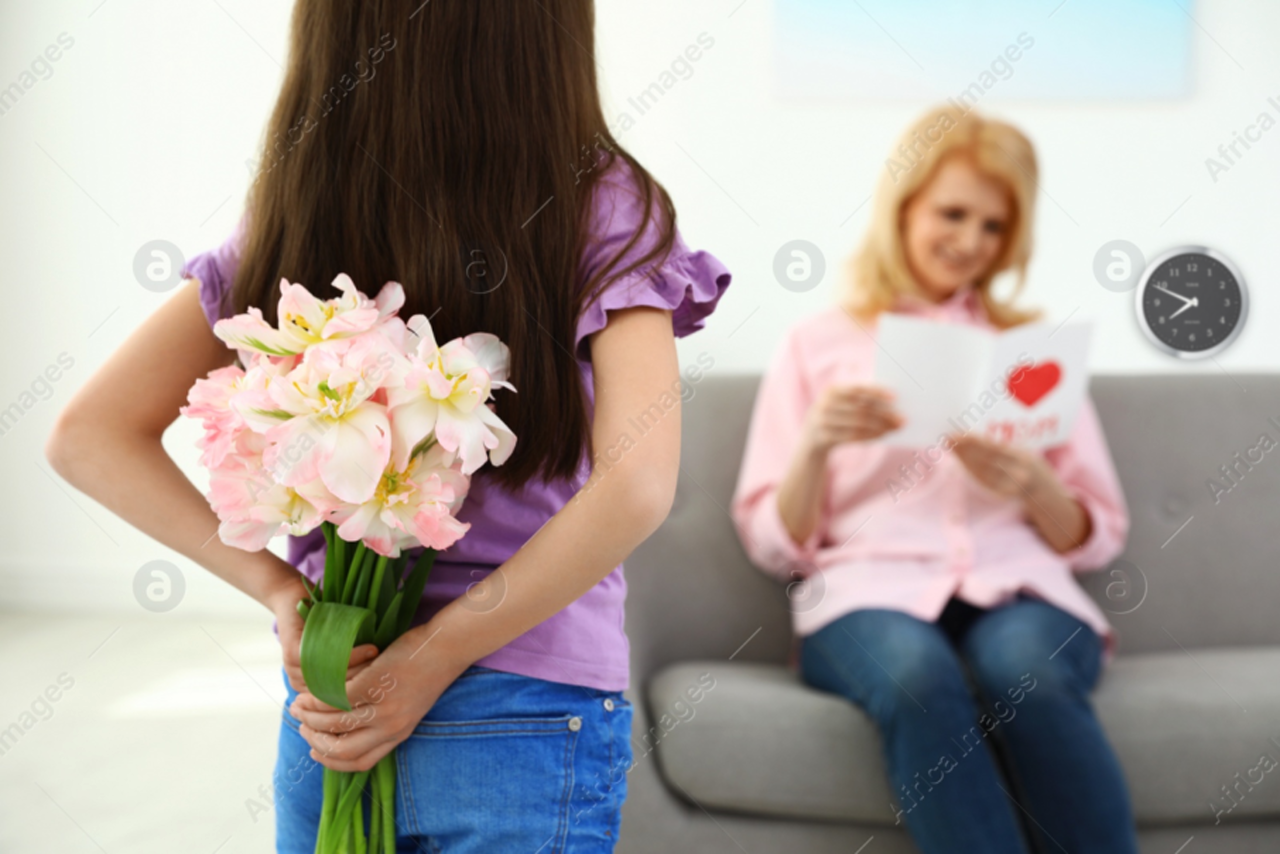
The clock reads 7:49
